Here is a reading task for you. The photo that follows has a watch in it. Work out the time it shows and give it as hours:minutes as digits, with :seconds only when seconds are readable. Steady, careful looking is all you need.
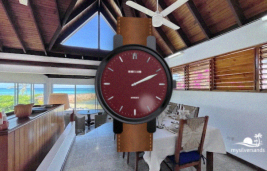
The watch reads 2:11
